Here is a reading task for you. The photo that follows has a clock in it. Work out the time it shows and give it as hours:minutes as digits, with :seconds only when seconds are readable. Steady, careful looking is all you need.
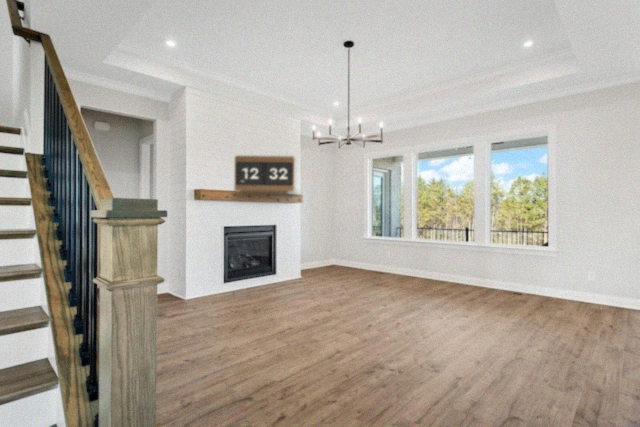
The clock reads 12:32
